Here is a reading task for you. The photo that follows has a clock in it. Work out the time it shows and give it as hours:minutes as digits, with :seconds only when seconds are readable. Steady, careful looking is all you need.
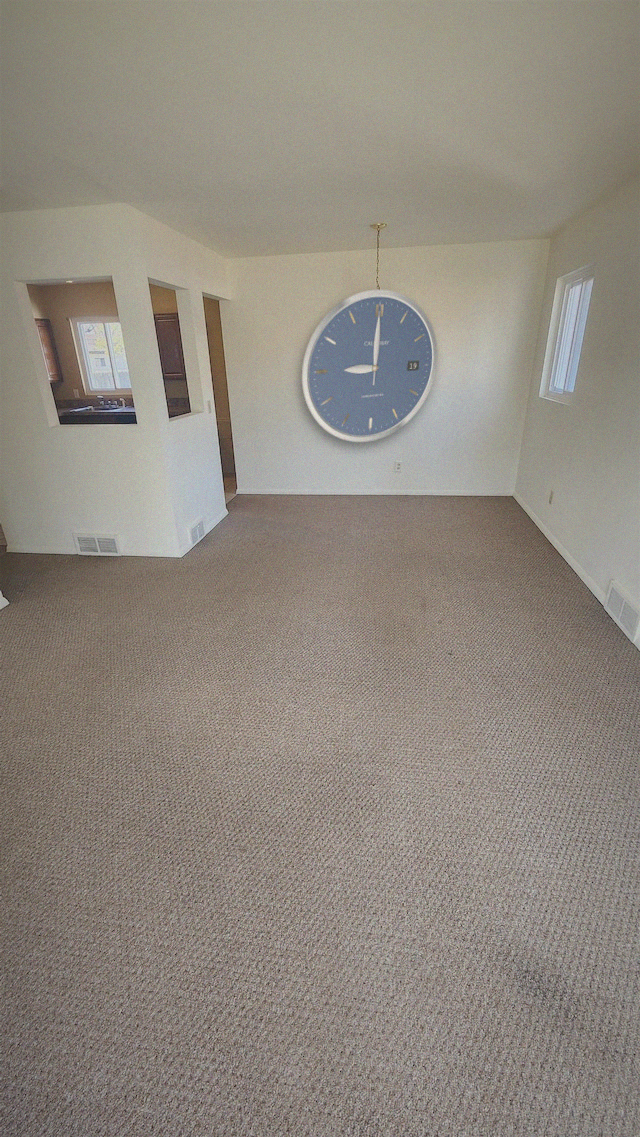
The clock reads 9:00:00
